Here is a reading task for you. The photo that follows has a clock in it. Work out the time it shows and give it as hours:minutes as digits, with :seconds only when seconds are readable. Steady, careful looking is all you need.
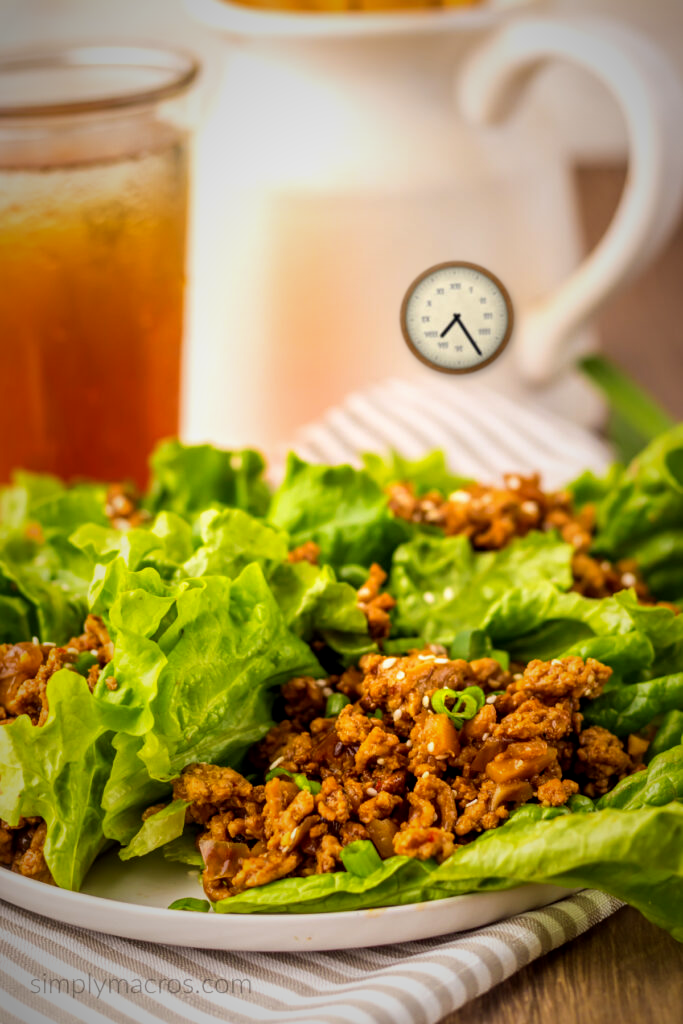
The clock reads 7:25
